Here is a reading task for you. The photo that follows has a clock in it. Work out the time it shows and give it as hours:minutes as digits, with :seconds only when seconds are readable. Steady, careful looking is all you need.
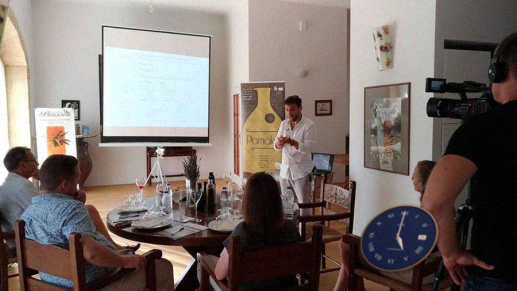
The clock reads 5:00
